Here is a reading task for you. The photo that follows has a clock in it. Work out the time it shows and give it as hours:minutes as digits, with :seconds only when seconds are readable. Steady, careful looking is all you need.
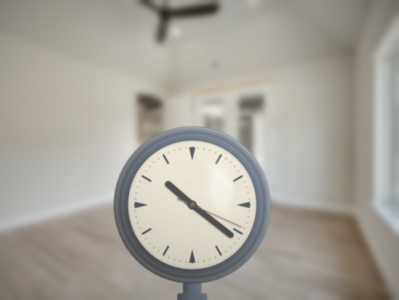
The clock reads 10:21:19
